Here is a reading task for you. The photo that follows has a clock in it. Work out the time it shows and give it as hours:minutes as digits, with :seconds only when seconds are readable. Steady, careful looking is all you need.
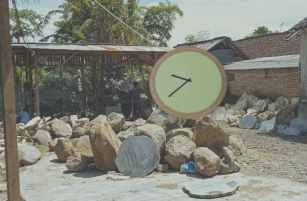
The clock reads 9:38
